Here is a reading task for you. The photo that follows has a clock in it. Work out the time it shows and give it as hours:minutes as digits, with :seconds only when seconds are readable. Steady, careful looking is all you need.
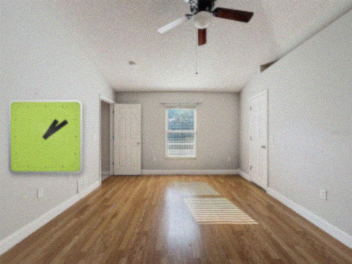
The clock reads 1:09
